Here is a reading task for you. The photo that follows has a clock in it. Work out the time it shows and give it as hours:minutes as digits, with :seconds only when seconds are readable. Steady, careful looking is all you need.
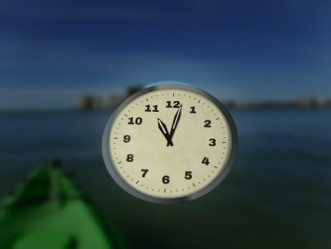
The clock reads 11:02
